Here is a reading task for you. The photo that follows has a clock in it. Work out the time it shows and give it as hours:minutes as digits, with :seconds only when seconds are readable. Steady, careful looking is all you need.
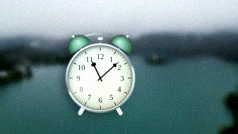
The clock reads 11:08
